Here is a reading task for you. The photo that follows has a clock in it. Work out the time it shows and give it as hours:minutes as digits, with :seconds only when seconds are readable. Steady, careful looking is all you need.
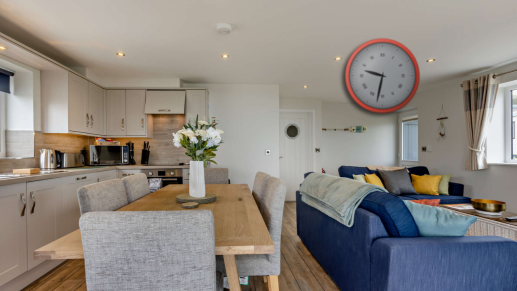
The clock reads 9:32
